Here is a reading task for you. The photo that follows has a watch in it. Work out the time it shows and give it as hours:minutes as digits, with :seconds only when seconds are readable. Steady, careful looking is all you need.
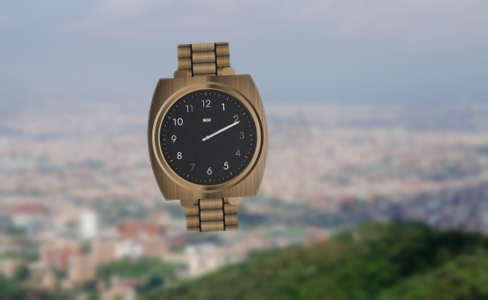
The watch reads 2:11
